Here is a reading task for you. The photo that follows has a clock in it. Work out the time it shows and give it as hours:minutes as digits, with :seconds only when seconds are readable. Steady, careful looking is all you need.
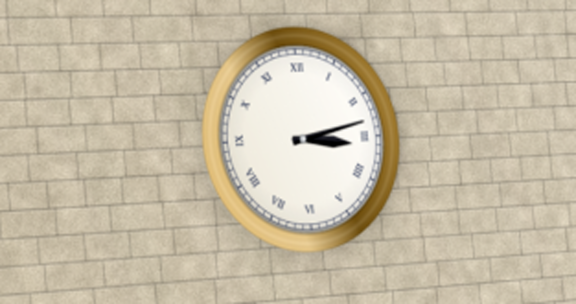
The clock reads 3:13
